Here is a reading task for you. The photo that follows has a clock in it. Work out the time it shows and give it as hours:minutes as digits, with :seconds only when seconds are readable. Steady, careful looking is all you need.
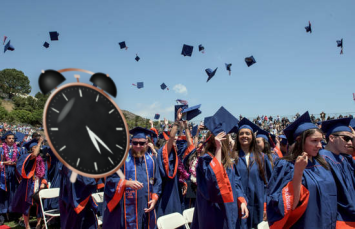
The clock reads 5:23
